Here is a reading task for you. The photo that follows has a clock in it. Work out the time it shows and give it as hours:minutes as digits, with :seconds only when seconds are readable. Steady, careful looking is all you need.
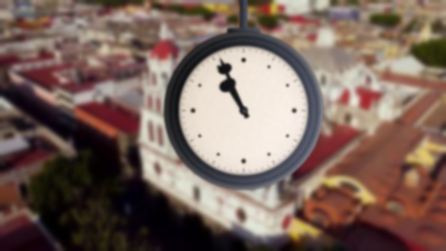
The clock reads 10:56
